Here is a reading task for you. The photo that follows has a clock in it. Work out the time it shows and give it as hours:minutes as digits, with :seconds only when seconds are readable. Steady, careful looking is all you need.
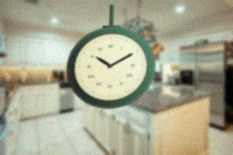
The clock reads 10:10
